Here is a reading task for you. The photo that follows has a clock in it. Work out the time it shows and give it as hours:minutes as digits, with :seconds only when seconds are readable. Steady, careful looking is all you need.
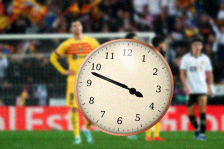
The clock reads 3:48
